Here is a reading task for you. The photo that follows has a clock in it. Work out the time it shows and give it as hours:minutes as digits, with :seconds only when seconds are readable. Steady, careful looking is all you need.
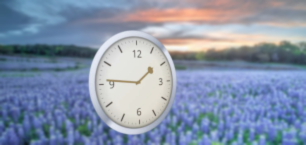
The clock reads 1:46
